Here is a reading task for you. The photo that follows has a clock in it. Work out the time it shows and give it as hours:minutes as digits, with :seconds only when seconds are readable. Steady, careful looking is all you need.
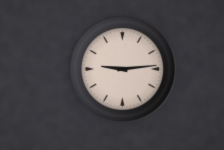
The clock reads 9:14
